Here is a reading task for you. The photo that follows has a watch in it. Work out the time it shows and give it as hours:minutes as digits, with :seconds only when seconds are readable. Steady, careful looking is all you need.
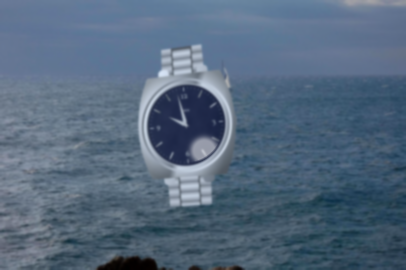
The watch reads 9:58
